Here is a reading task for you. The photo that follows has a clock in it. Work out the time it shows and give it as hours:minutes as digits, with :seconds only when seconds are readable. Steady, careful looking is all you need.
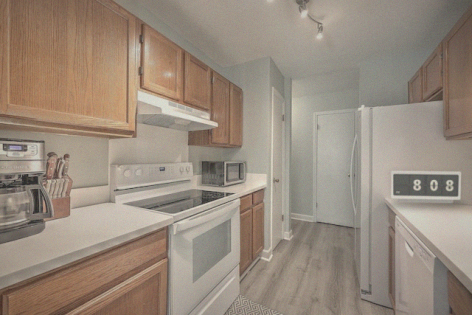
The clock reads 8:08
